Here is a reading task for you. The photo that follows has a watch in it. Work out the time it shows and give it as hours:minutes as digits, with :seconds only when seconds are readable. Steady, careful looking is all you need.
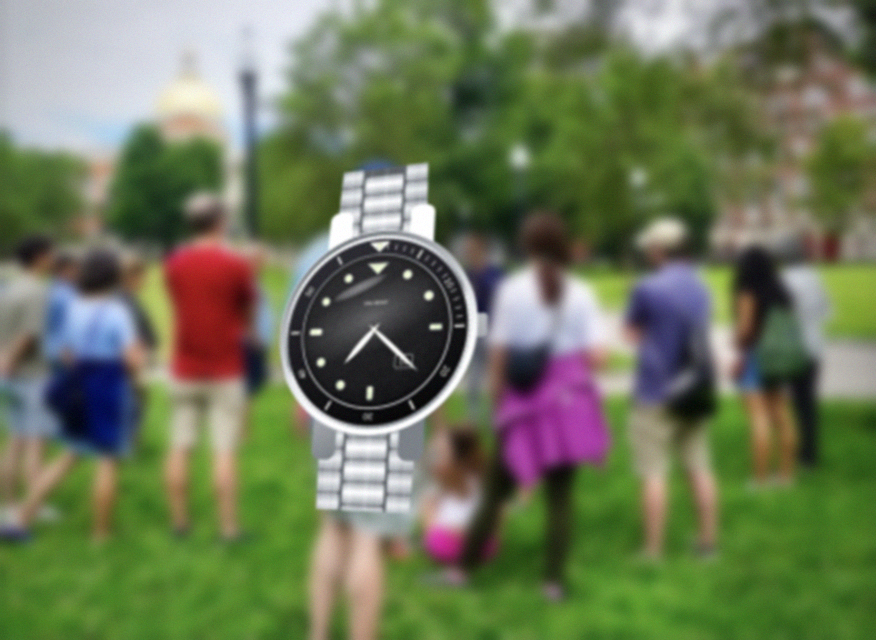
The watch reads 7:22
